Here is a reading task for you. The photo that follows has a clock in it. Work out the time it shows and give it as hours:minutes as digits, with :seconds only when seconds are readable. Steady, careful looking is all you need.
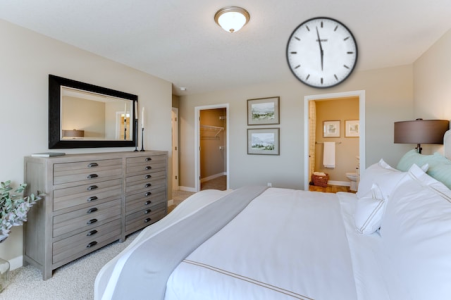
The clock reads 5:58
